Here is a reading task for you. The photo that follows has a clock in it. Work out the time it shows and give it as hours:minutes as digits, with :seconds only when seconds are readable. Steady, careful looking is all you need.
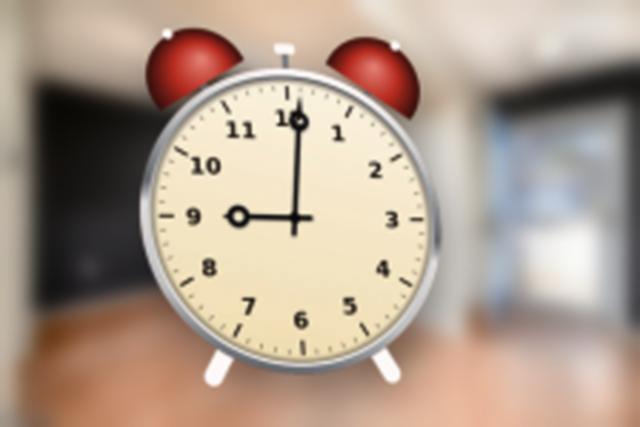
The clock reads 9:01
